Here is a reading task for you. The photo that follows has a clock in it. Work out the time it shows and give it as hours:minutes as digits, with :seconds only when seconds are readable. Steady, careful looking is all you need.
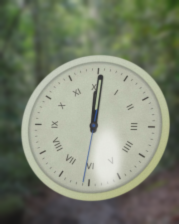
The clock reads 12:00:31
